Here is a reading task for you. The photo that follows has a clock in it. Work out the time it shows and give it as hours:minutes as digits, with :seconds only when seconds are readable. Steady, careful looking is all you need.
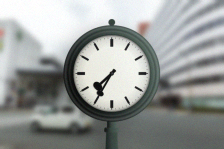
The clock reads 7:35
